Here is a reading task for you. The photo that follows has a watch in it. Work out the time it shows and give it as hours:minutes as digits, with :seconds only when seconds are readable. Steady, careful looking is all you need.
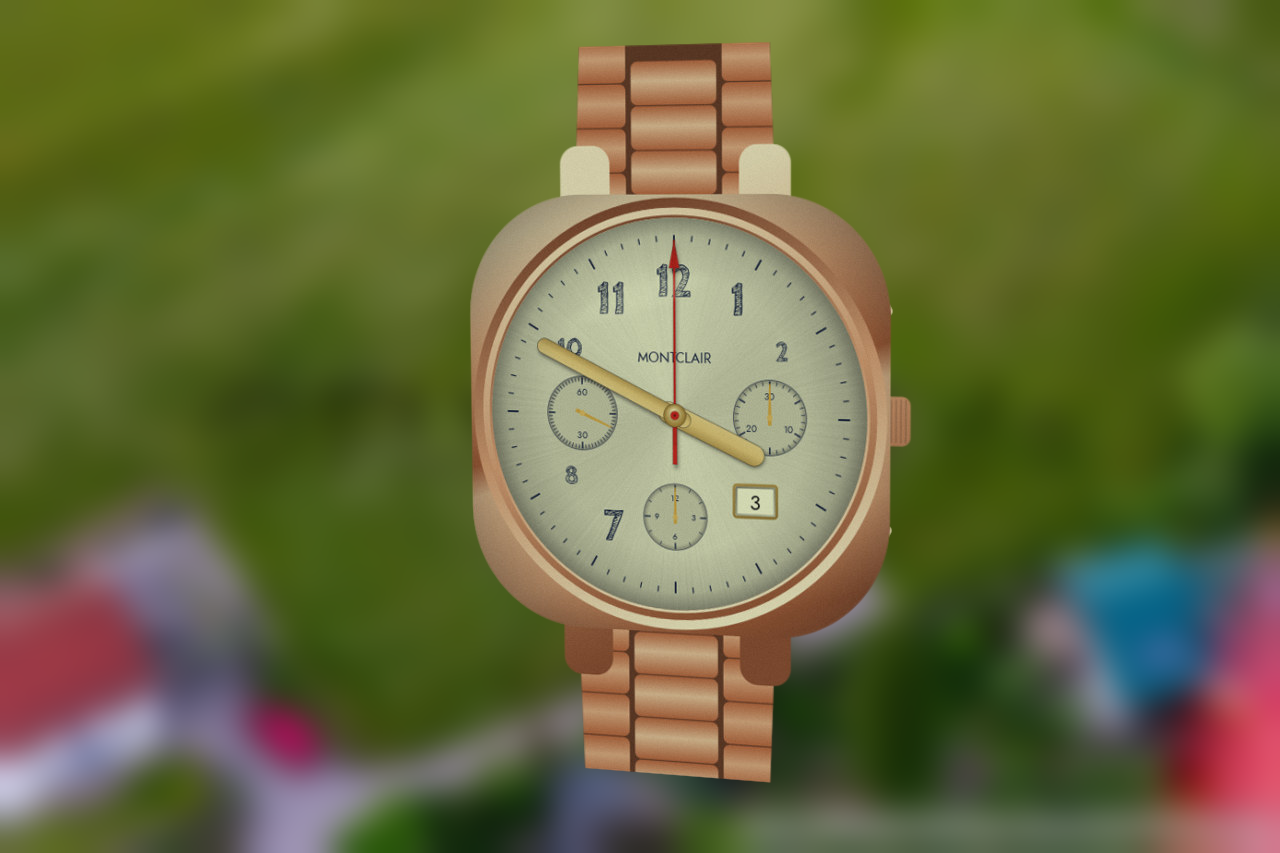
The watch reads 3:49:19
